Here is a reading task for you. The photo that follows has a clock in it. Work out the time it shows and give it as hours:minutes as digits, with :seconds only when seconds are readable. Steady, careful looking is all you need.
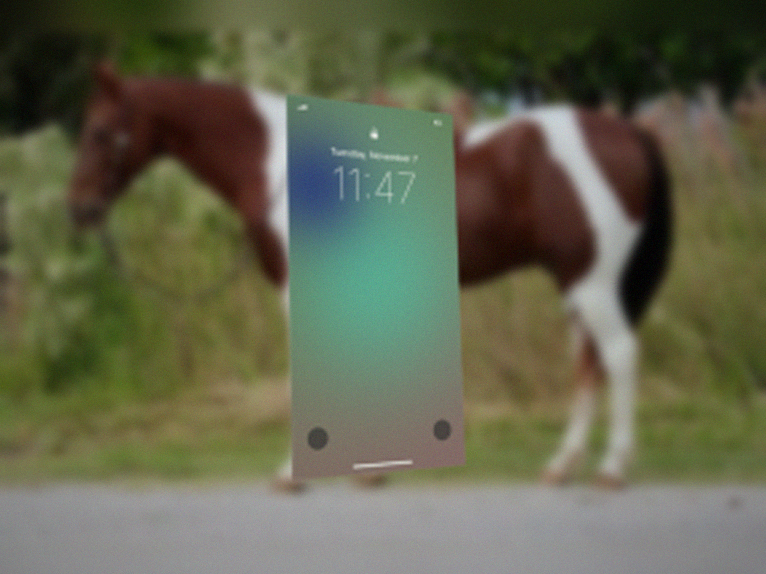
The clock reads 11:47
